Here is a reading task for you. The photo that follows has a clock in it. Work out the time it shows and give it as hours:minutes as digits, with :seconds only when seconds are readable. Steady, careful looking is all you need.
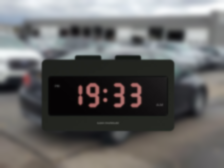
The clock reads 19:33
